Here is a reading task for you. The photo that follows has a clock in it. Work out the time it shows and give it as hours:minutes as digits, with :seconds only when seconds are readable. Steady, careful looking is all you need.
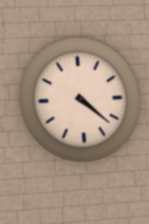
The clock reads 4:22
